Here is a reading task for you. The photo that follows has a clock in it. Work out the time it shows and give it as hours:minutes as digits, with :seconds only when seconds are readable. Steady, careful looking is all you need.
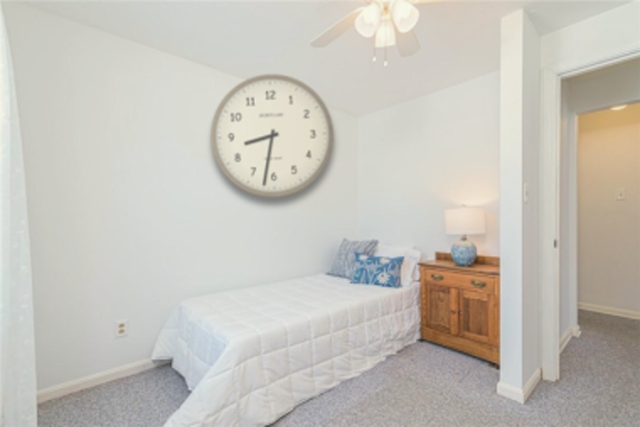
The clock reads 8:32
